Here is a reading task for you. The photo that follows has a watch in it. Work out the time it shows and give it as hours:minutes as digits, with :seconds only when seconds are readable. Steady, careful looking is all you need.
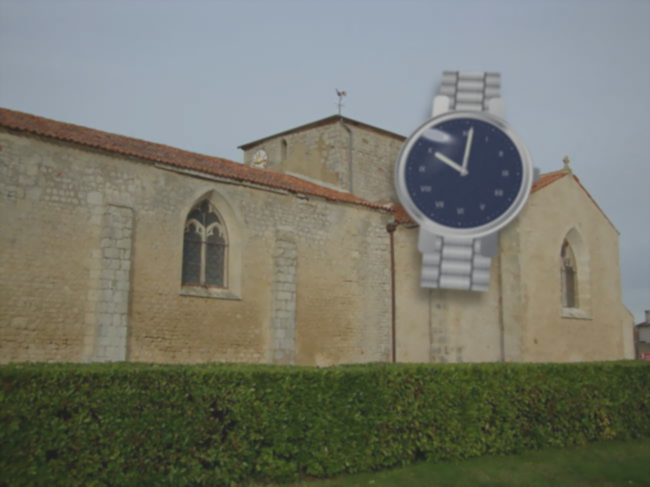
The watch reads 10:01
